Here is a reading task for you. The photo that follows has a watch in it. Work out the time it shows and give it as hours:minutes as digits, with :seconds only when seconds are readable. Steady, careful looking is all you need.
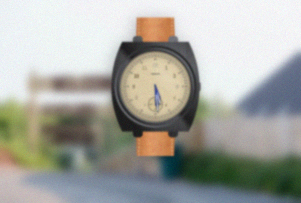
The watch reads 5:29
